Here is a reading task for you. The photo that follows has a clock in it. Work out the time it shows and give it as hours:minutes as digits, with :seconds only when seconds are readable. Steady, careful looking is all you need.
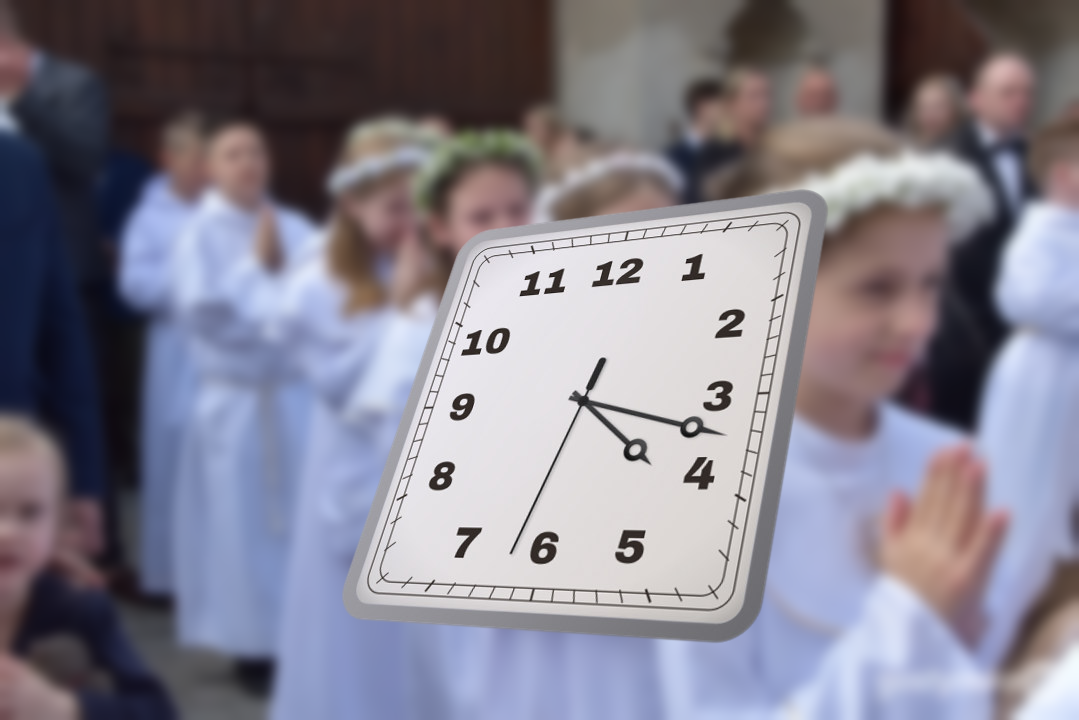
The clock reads 4:17:32
